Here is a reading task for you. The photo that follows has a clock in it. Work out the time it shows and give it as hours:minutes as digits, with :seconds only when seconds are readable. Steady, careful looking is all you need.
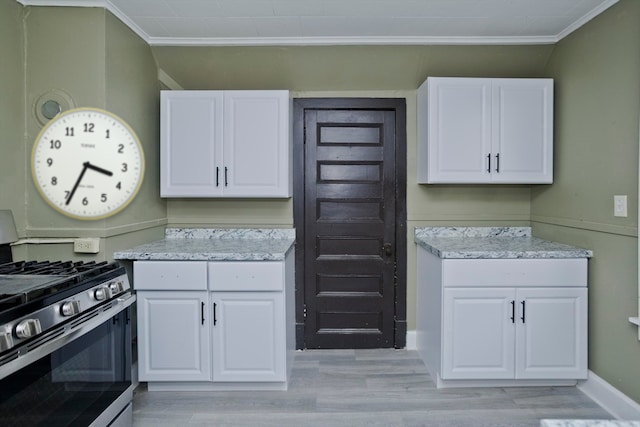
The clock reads 3:34
